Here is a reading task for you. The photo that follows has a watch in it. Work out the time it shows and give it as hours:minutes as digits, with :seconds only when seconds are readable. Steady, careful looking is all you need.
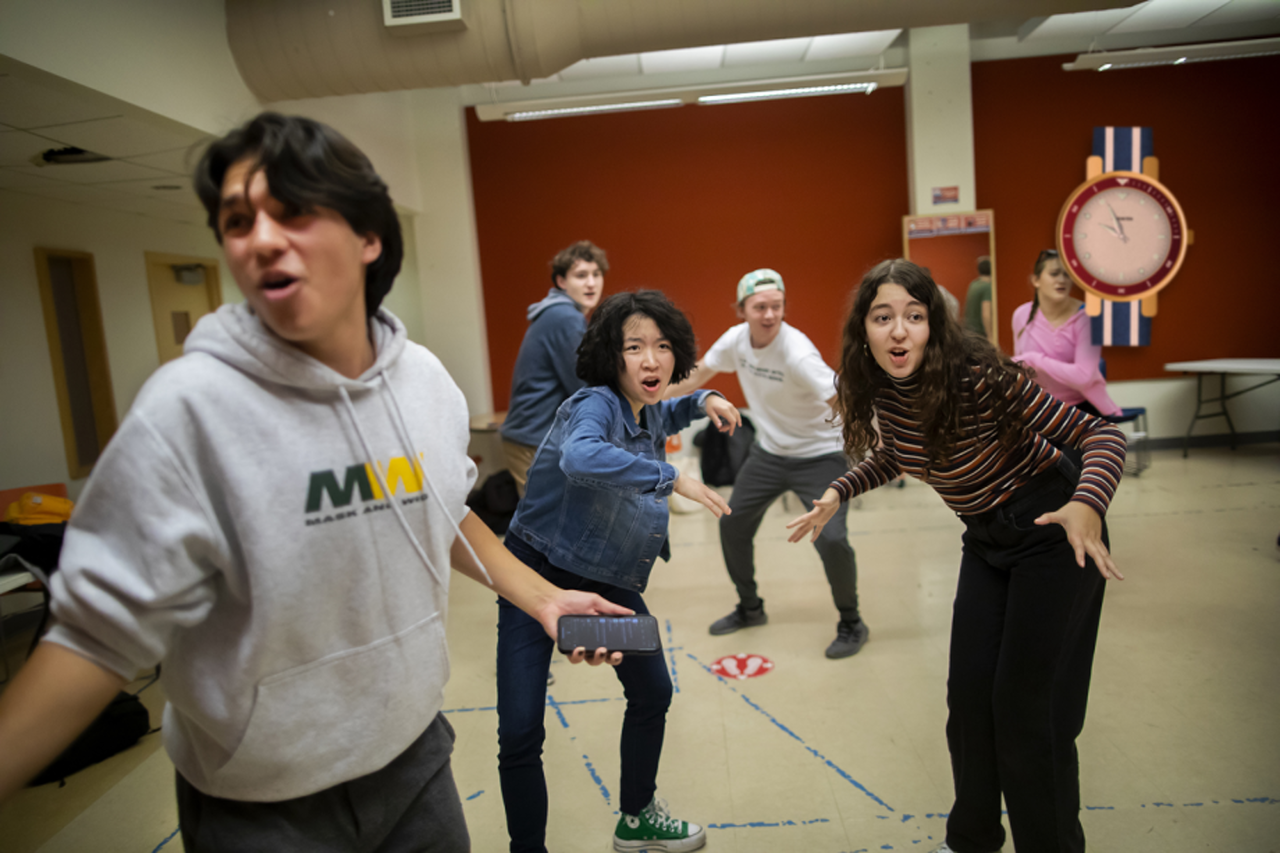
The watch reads 9:56
